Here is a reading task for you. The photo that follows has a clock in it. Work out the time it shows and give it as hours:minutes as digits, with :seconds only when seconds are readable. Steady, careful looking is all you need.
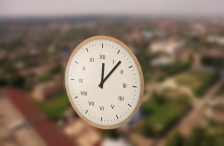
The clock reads 12:07
